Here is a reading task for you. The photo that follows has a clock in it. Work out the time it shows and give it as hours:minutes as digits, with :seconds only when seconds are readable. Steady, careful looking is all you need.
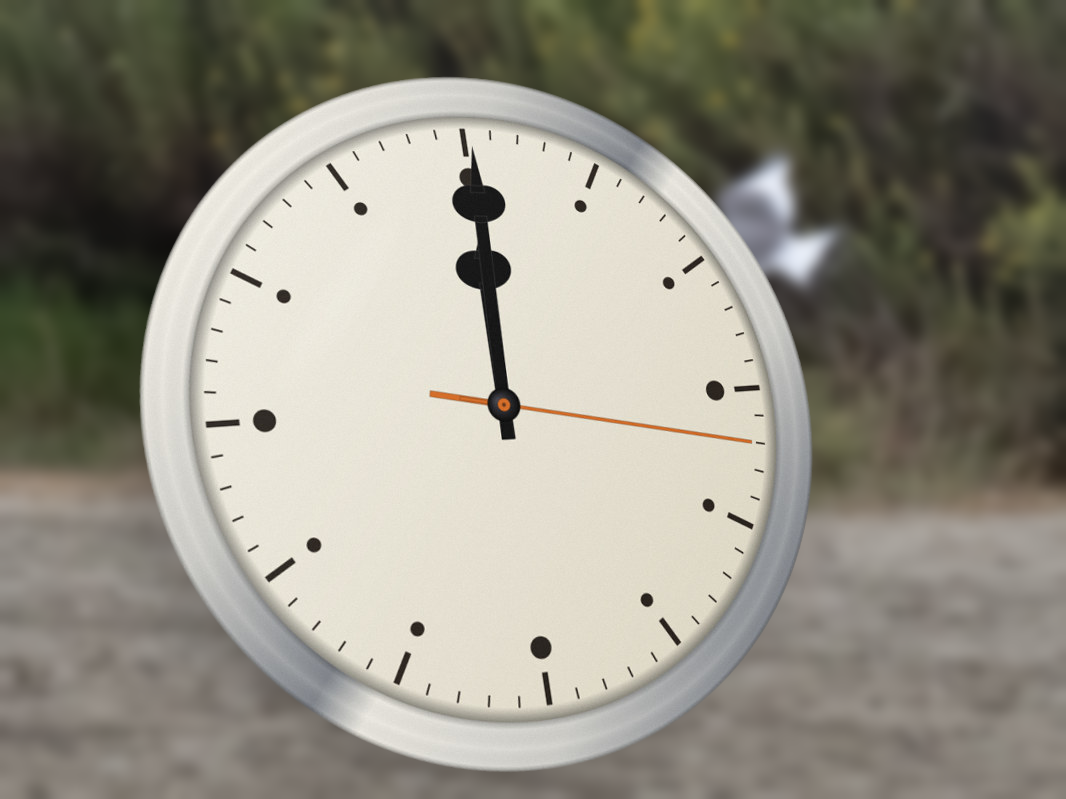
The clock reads 12:00:17
